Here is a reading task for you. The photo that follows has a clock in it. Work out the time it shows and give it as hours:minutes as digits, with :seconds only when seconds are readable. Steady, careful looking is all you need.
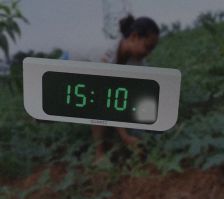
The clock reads 15:10
